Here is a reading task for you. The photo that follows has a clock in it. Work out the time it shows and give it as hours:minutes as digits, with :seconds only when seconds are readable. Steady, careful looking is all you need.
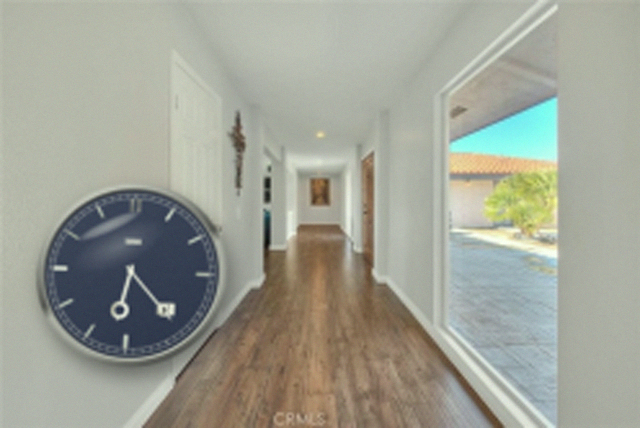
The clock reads 6:23
